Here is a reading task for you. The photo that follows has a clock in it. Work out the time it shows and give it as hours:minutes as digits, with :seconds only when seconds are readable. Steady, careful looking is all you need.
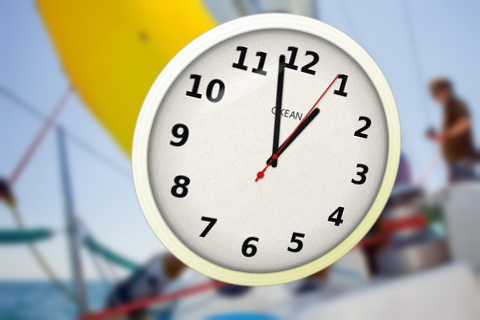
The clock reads 12:58:04
